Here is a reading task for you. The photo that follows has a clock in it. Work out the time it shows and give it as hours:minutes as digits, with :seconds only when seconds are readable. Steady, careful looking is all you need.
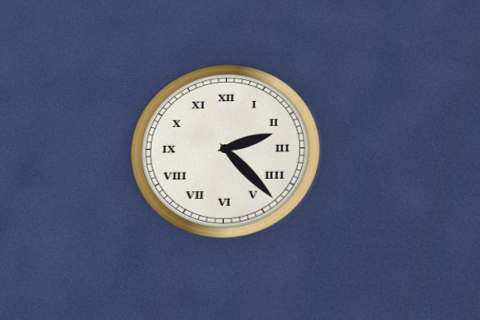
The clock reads 2:23
